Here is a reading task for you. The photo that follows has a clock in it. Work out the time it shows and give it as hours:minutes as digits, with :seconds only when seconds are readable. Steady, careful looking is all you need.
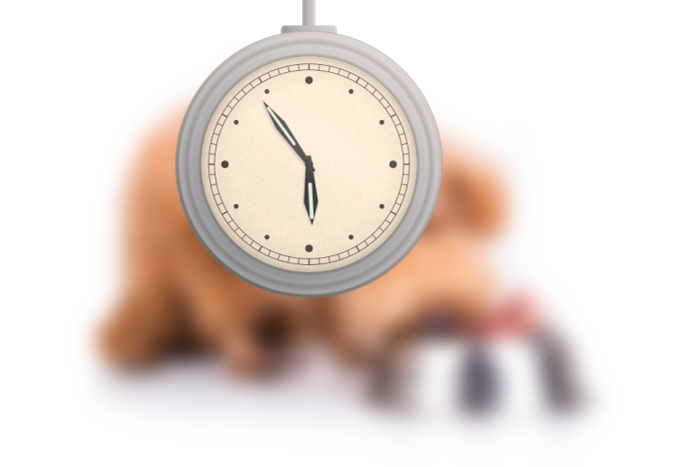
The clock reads 5:54
